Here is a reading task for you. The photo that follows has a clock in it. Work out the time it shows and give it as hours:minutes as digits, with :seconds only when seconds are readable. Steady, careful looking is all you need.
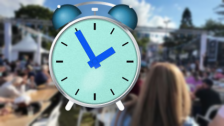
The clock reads 1:55
